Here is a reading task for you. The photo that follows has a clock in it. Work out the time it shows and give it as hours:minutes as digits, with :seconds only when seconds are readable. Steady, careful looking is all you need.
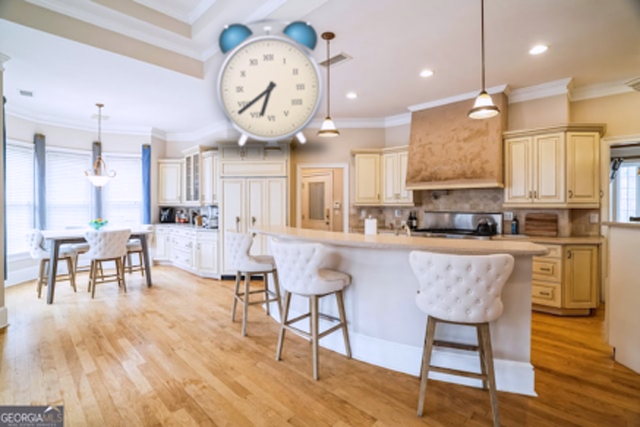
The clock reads 6:39
